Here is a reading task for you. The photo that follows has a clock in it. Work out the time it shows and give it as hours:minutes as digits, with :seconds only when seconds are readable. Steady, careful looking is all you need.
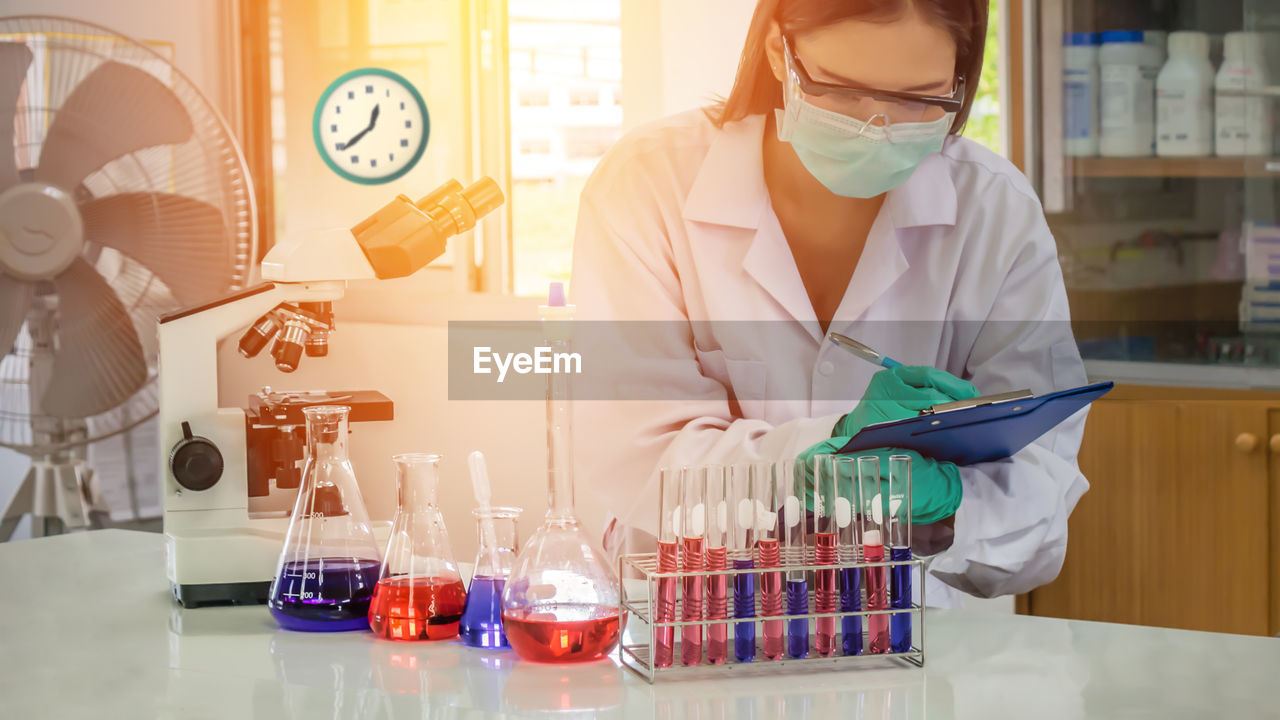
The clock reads 12:39
